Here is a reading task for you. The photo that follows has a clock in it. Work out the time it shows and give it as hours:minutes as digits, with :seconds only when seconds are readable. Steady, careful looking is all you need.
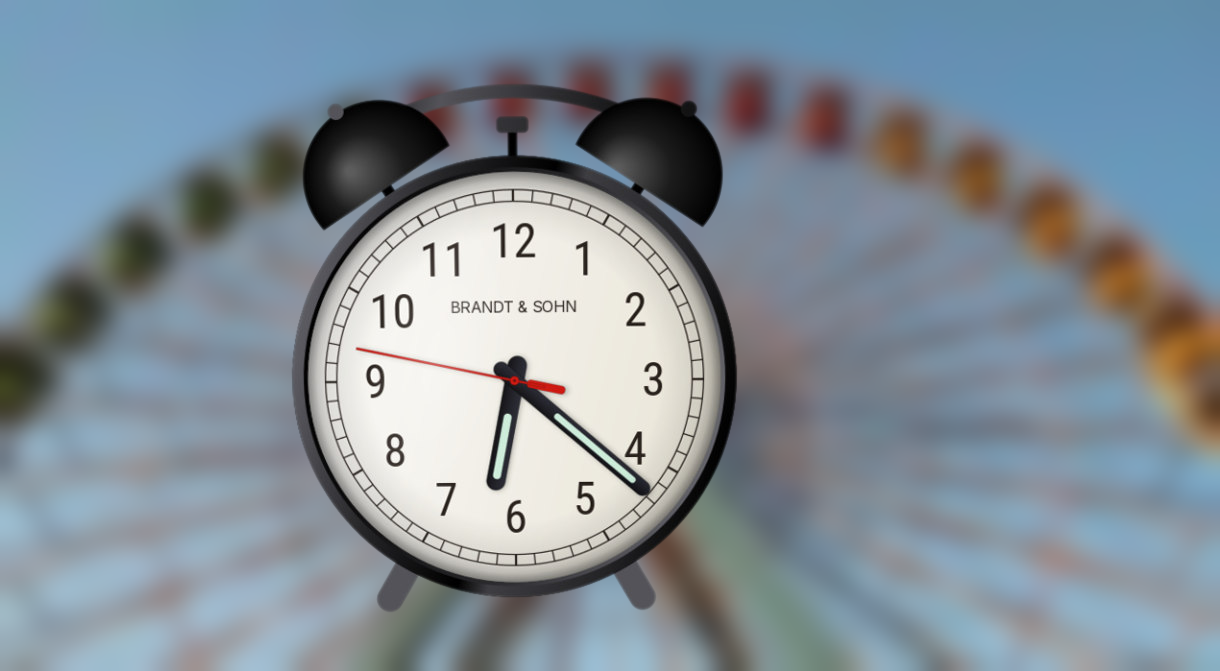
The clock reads 6:21:47
